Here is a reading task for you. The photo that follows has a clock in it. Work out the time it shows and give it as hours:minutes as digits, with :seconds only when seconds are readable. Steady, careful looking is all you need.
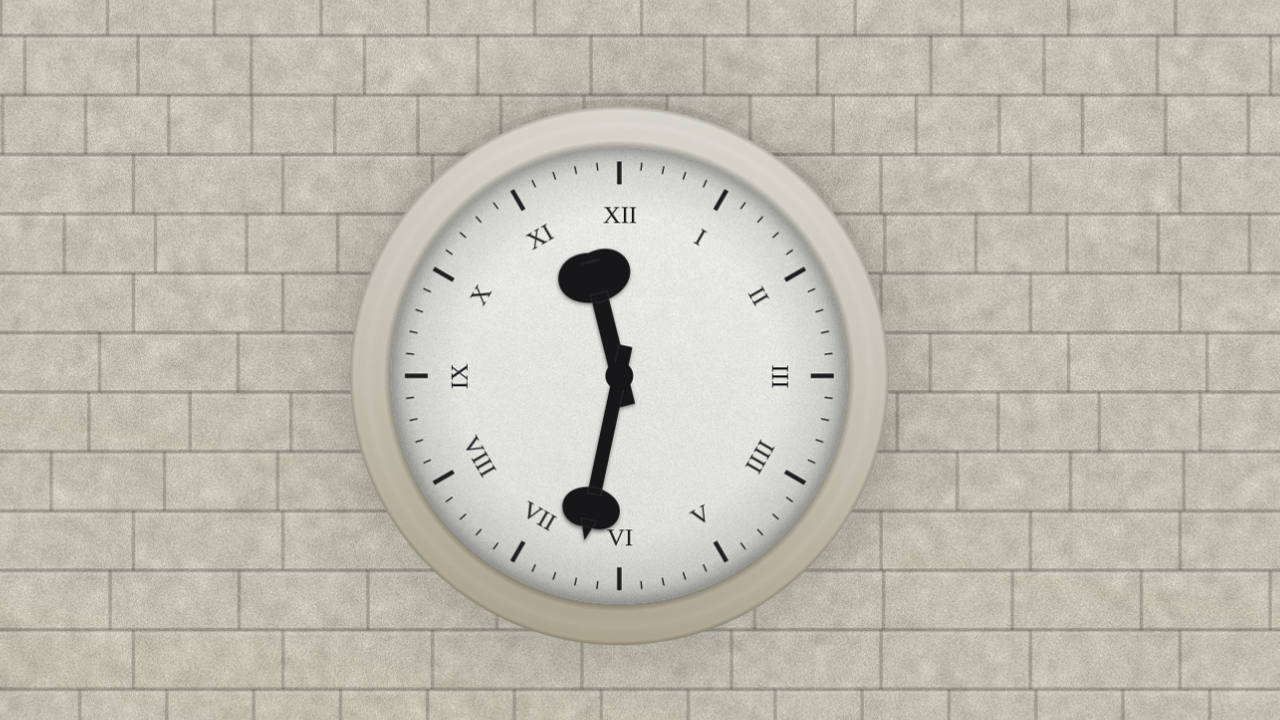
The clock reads 11:32
